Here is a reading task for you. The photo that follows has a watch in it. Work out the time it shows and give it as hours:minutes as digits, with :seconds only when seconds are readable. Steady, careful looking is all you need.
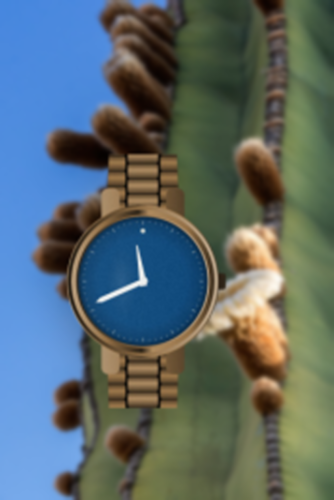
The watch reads 11:41
